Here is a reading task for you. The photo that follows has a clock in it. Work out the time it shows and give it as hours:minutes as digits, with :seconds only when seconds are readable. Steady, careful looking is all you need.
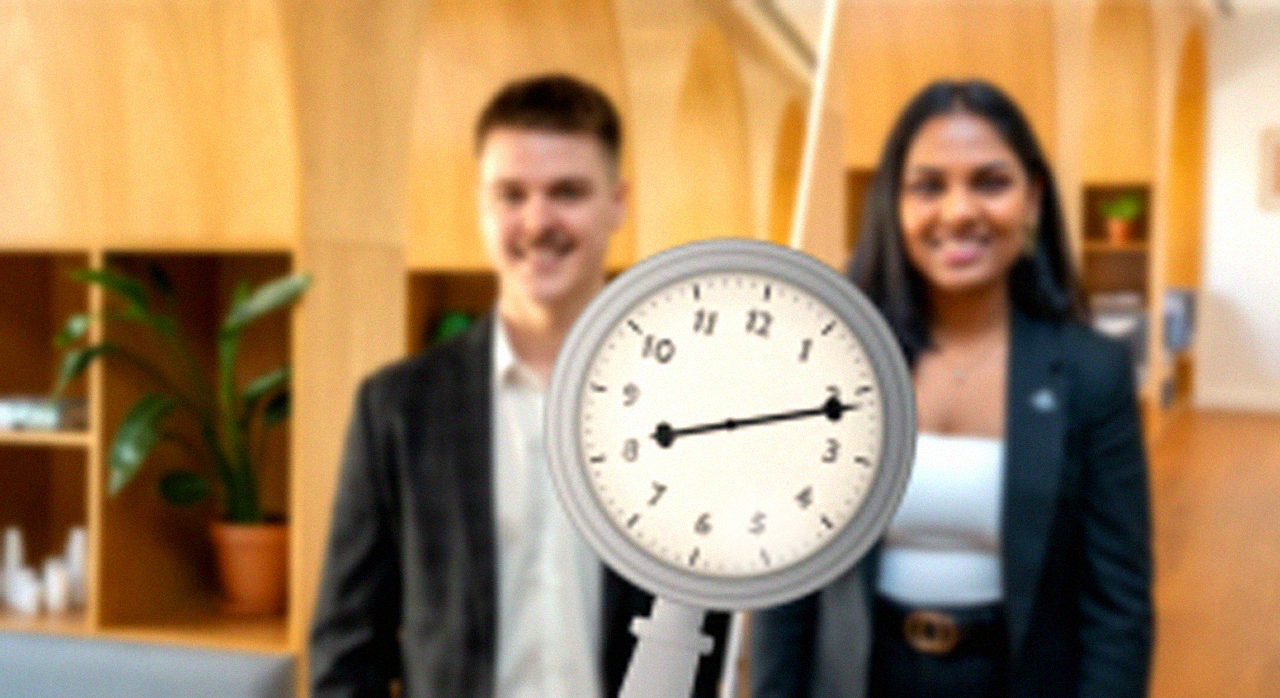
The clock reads 8:11
